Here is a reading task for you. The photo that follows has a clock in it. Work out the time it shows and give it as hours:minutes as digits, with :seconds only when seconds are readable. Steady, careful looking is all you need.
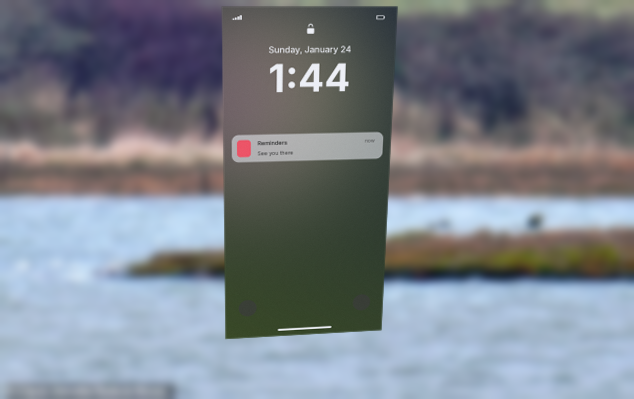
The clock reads 1:44
